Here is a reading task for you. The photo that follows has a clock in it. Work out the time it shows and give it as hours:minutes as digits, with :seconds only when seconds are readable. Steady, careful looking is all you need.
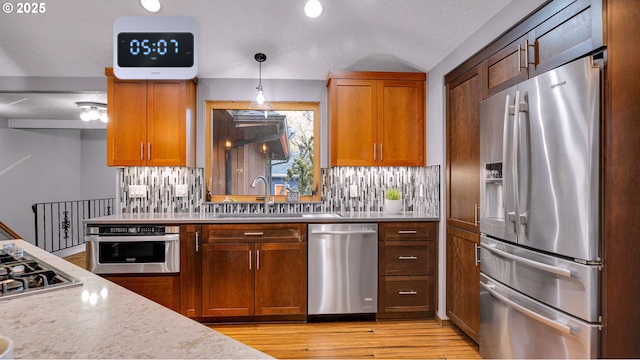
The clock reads 5:07
